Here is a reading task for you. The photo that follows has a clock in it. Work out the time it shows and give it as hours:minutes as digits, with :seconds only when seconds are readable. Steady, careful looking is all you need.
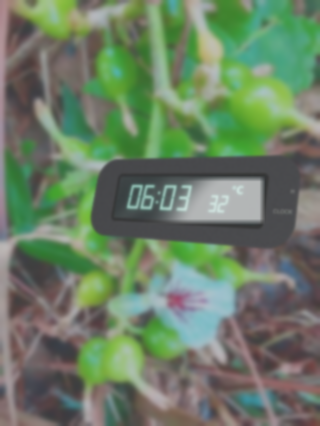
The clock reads 6:03
